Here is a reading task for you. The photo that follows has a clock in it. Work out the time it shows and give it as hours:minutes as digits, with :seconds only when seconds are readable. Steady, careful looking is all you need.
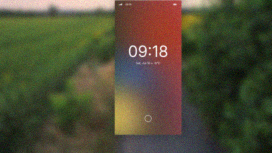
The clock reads 9:18
